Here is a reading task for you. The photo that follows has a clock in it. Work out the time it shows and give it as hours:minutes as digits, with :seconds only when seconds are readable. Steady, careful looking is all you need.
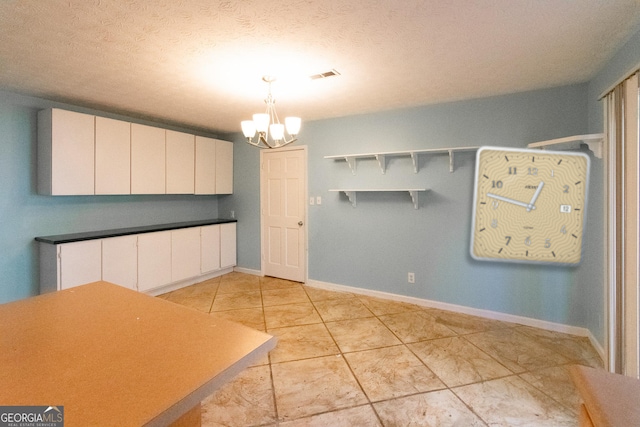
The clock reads 12:47
